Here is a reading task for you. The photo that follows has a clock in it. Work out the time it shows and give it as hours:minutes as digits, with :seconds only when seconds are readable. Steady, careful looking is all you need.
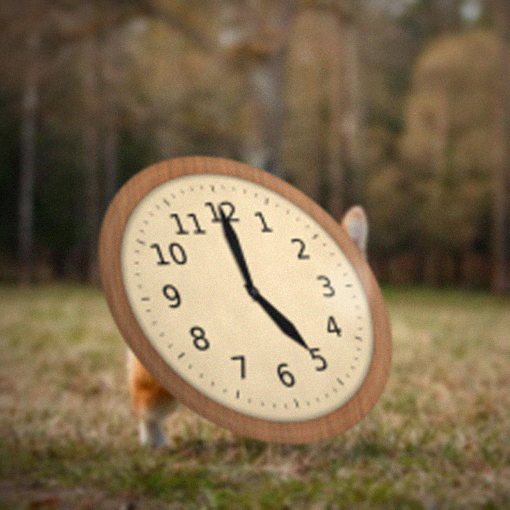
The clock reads 5:00
